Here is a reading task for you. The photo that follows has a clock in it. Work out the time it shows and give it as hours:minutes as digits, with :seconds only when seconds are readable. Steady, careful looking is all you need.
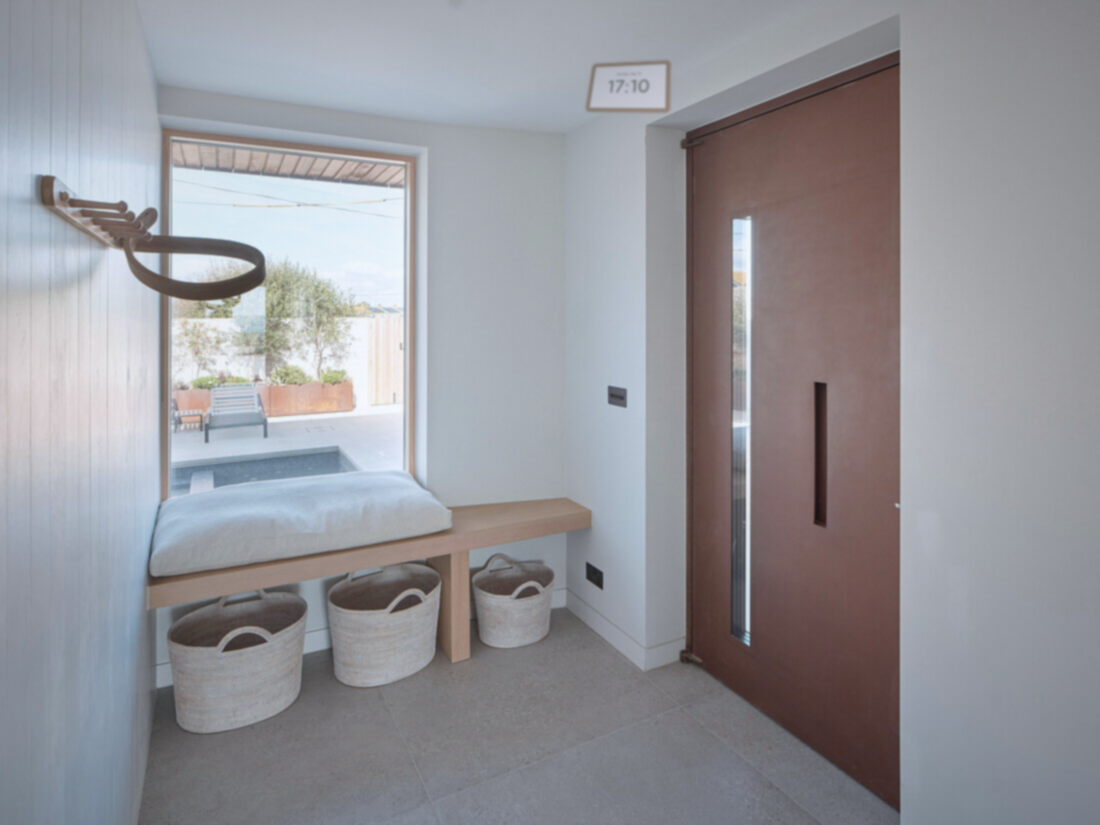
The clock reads 17:10
